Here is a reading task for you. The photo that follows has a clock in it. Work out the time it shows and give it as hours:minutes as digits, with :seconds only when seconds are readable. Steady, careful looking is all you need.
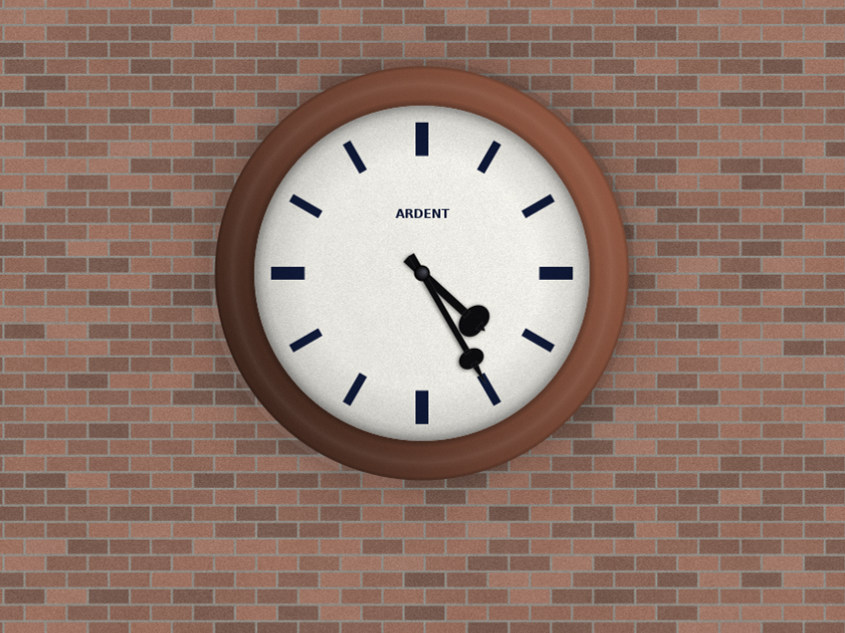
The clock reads 4:25
